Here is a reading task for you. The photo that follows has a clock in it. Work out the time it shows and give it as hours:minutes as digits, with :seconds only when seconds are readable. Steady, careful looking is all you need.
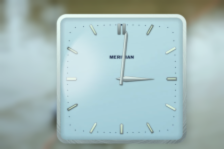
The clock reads 3:01
